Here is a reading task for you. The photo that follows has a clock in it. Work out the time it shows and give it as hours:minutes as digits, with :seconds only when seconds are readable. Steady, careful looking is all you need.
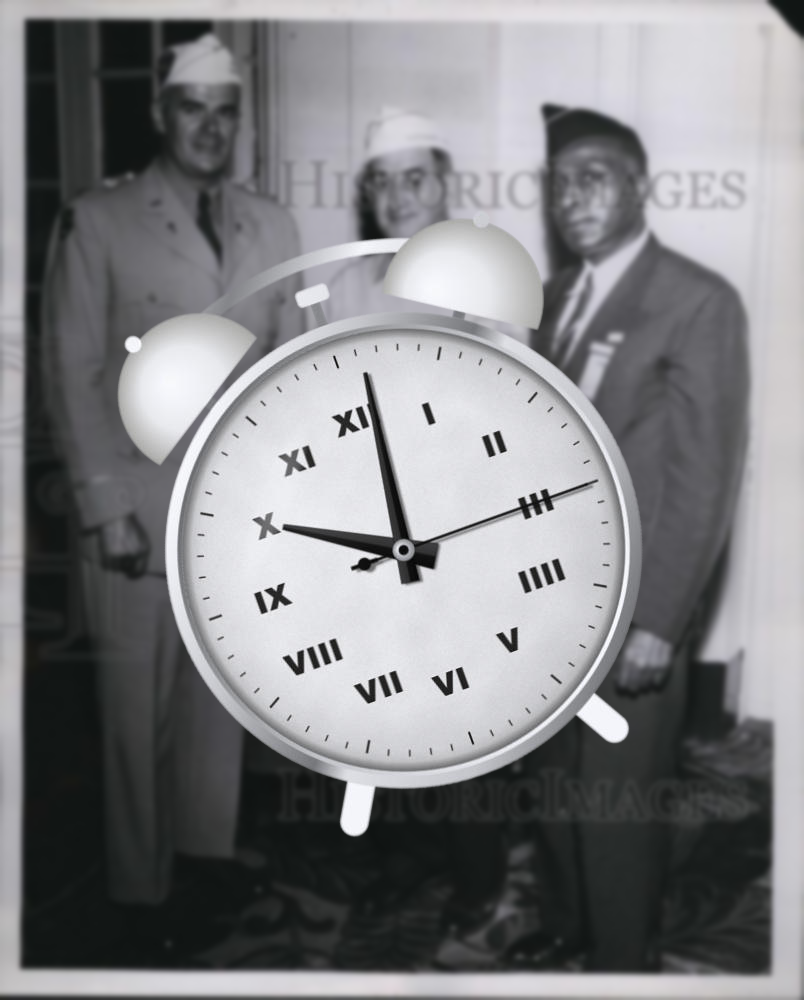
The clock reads 10:01:15
